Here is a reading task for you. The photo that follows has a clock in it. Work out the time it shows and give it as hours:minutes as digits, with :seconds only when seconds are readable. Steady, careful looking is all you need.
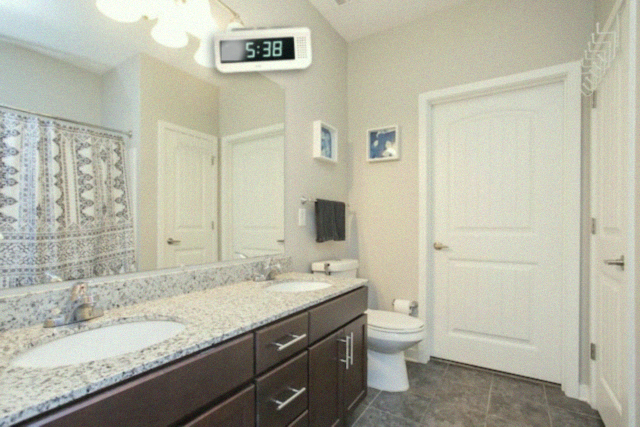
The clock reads 5:38
